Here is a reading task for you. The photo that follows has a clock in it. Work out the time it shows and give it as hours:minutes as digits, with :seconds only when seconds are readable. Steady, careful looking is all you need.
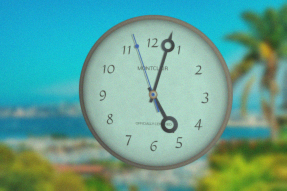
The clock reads 5:02:57
